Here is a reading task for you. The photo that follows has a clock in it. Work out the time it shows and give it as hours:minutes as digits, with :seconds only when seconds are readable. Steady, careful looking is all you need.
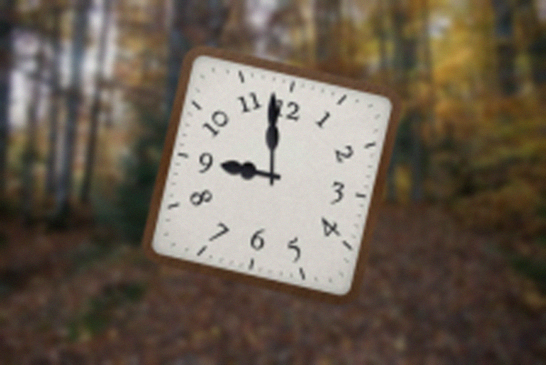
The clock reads 8:58
